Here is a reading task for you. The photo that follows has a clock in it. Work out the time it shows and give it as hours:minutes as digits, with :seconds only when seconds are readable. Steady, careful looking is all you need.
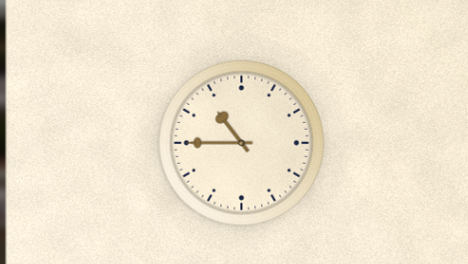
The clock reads 10:45
